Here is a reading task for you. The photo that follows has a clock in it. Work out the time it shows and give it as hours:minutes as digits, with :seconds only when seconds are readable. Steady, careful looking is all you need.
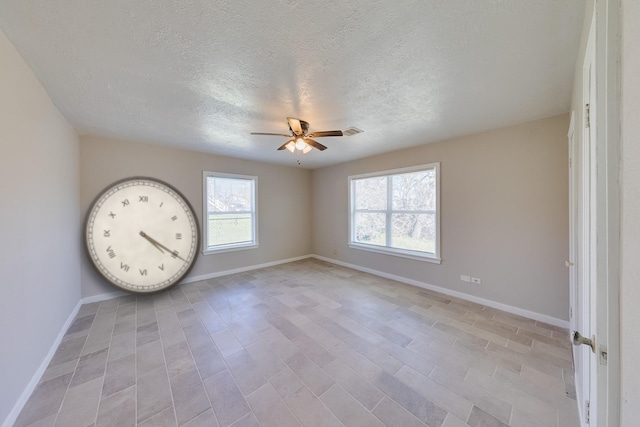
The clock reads 4:20
